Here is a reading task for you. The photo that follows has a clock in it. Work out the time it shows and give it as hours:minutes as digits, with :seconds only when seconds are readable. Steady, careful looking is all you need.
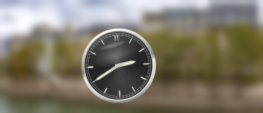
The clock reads 2:40
